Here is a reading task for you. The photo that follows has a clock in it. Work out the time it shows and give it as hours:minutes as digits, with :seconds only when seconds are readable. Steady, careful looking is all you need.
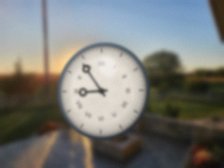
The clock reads 8:54
